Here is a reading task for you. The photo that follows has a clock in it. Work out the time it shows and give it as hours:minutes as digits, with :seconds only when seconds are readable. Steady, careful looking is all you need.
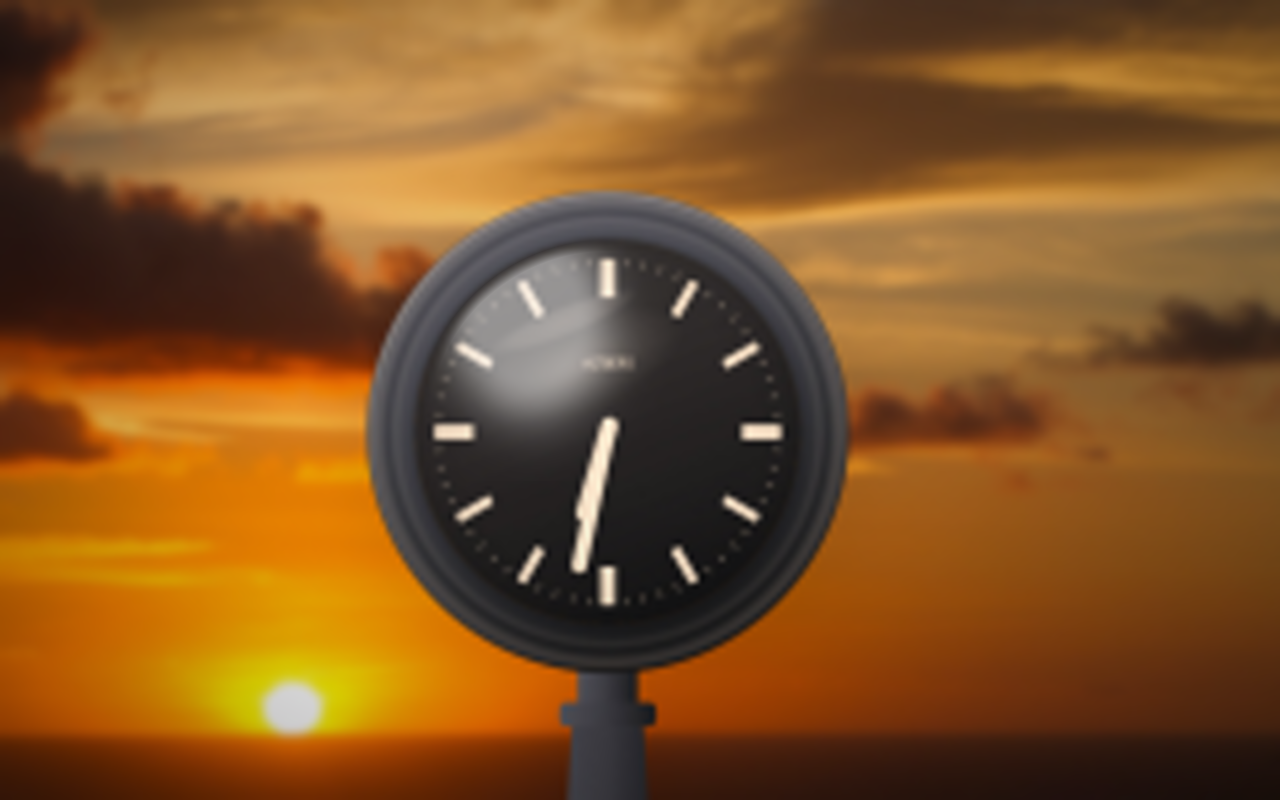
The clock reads 6:32
